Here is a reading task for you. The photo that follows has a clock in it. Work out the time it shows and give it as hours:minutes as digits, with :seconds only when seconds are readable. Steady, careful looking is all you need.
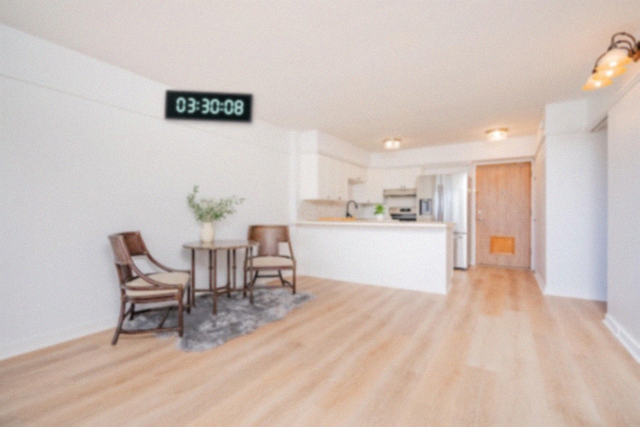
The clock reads 3:30:08
